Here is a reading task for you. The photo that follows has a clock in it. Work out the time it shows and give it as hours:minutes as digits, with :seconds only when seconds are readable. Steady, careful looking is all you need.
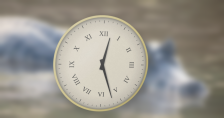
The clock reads 12:27
